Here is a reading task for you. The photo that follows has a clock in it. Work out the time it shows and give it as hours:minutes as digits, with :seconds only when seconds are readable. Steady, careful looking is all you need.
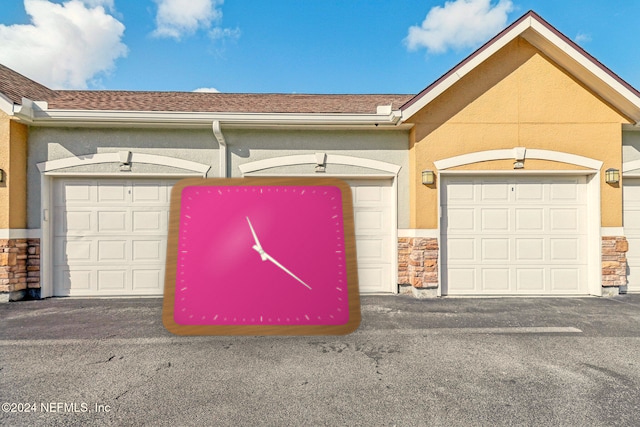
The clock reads 11:22
